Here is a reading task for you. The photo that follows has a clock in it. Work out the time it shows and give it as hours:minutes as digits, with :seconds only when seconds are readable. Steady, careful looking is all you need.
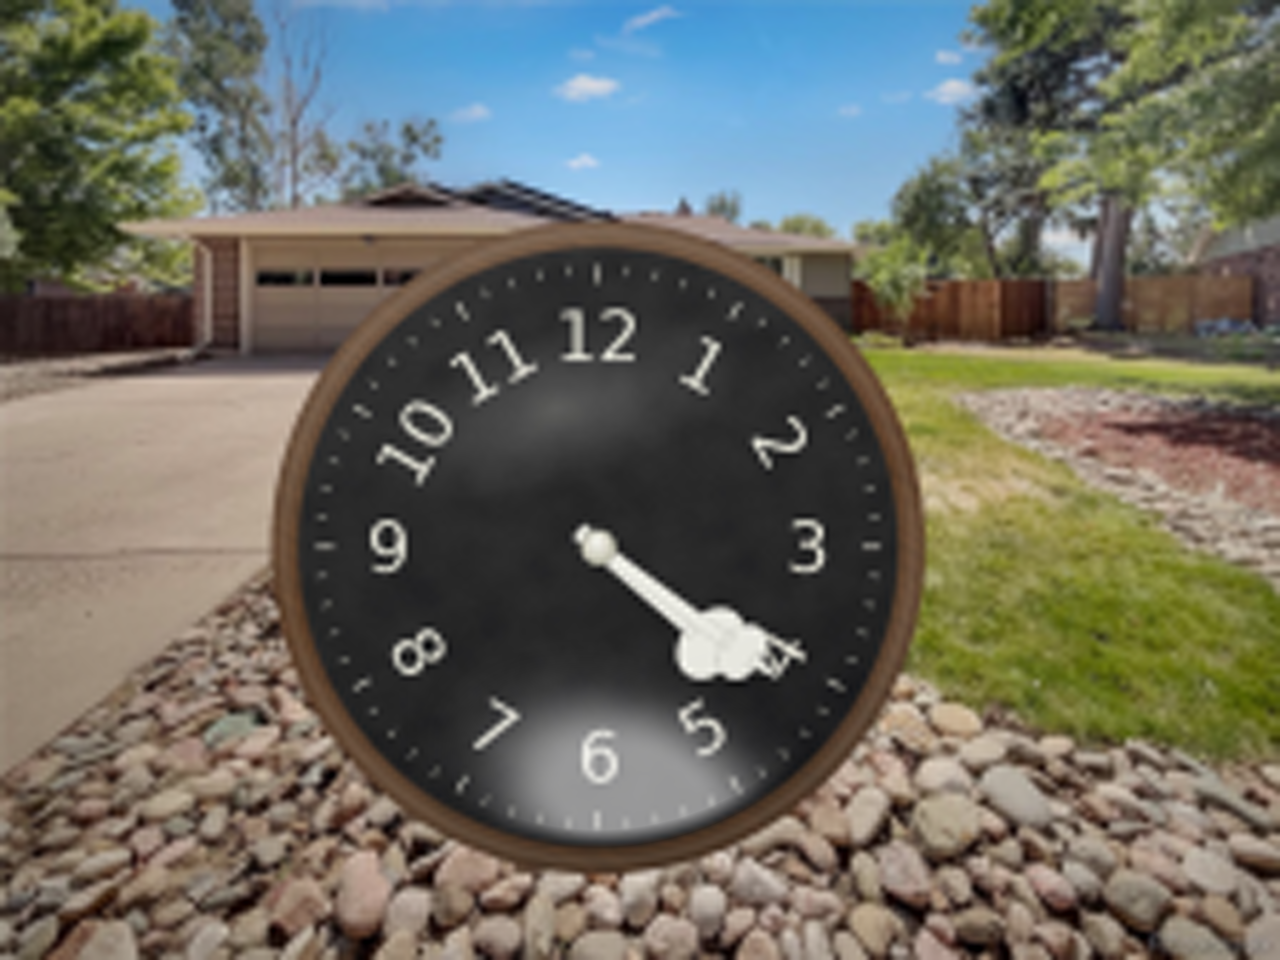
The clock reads 4:21
